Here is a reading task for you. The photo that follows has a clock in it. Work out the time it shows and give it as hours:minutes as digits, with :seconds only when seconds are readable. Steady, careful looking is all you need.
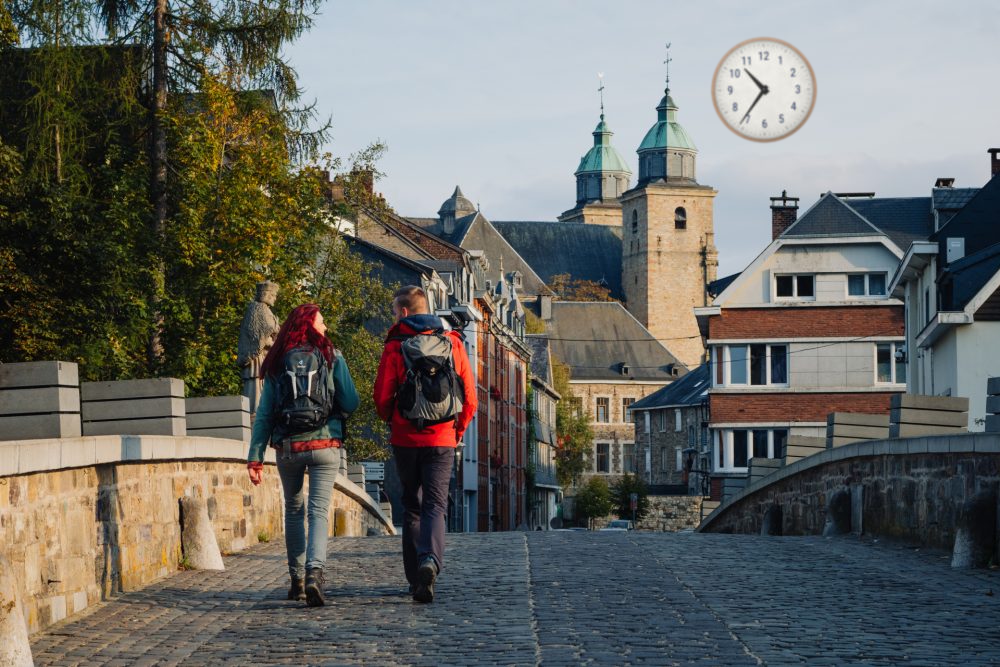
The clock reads 10:36
